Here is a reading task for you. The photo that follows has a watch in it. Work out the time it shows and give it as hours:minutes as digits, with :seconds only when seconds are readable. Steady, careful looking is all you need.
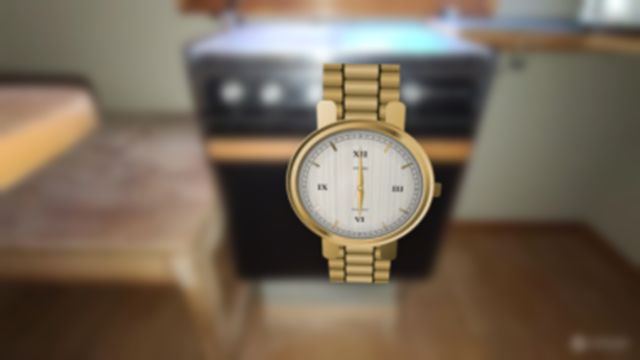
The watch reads 6:00
